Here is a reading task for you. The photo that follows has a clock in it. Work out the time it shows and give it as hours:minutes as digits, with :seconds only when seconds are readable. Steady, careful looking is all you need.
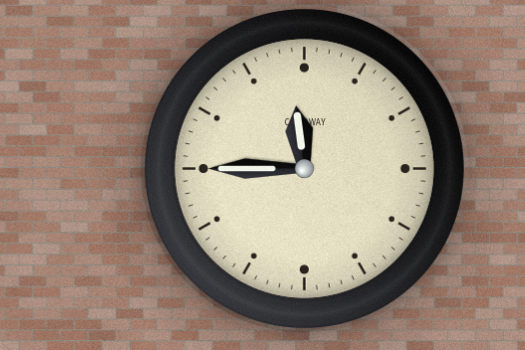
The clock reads 11:45
